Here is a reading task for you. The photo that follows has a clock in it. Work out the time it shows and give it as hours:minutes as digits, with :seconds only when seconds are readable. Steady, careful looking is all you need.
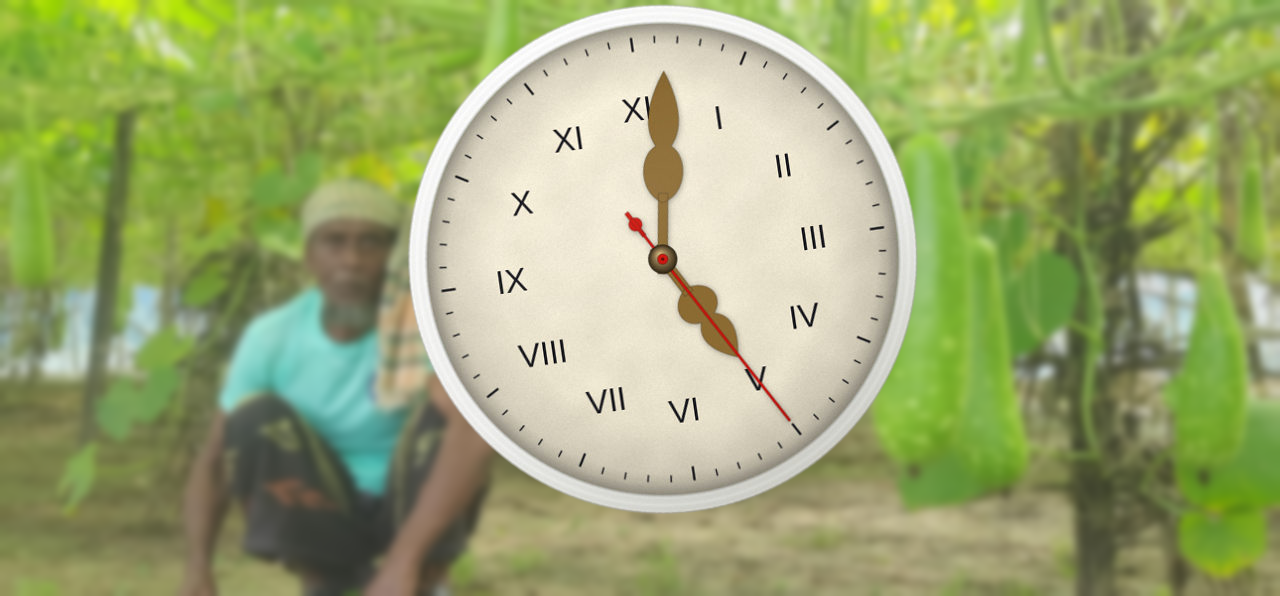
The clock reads 5:01:25
